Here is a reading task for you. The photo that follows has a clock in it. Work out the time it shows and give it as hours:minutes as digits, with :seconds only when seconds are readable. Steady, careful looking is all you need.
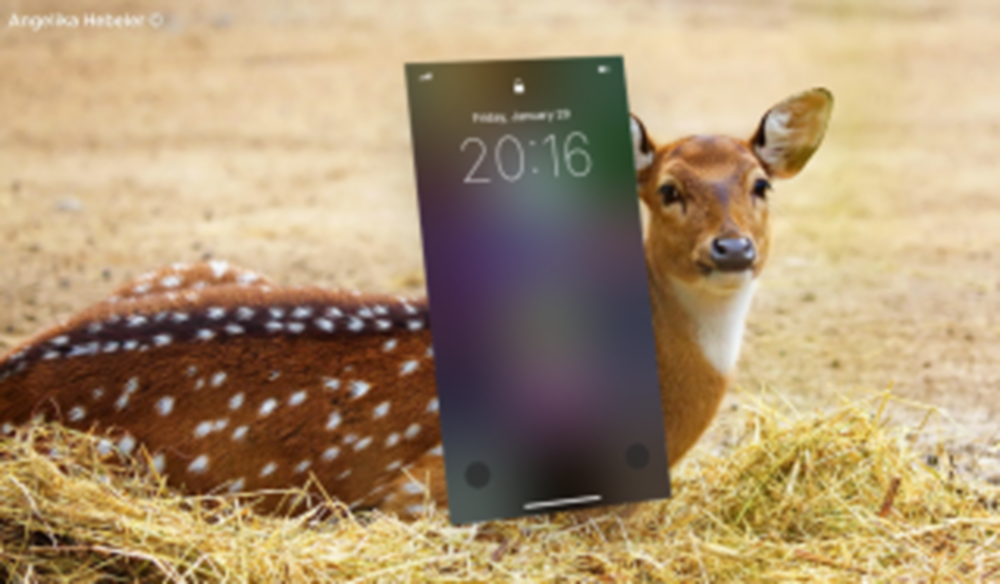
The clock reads 20:16
